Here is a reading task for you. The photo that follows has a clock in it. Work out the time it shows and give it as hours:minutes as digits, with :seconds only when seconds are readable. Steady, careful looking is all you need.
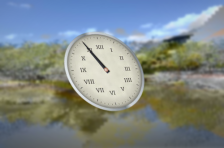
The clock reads 10:55
